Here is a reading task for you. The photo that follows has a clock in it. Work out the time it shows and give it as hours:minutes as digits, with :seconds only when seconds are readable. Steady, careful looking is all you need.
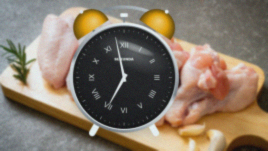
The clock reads 6:58
